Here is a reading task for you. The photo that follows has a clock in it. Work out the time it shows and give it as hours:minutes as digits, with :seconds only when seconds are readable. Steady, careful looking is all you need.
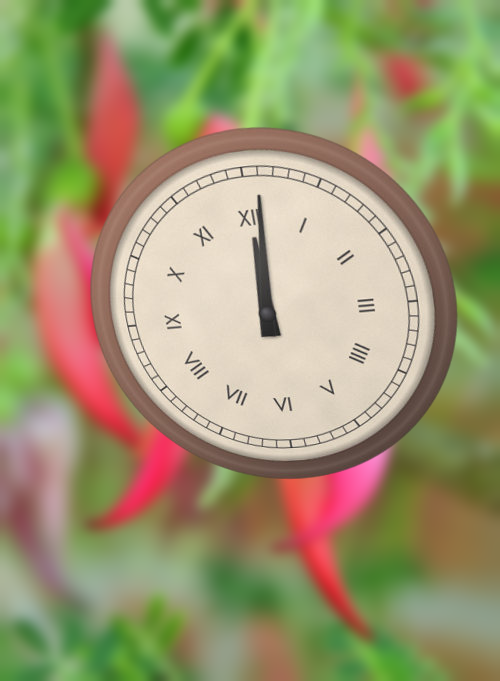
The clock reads 12:01
